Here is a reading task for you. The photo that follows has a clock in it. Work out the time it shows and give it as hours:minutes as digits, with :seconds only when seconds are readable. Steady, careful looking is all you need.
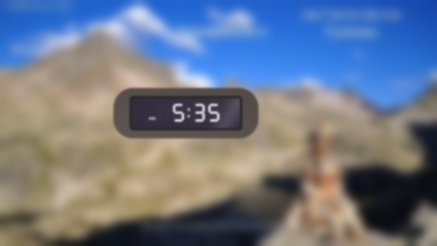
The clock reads 5:35
